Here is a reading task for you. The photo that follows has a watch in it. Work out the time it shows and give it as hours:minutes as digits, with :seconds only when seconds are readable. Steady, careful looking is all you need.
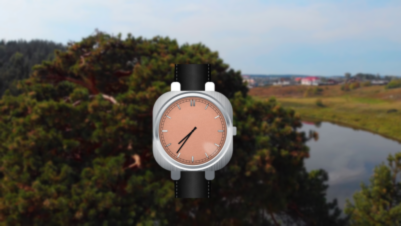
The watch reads 7:36
